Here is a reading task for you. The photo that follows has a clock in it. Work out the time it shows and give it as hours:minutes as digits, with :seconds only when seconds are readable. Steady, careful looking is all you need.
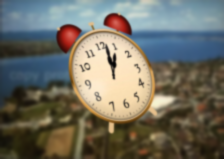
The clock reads 1:02
